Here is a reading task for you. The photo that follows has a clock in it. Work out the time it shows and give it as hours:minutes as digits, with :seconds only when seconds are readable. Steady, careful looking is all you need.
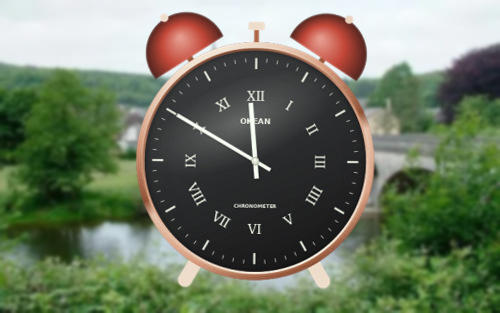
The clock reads 11:50
